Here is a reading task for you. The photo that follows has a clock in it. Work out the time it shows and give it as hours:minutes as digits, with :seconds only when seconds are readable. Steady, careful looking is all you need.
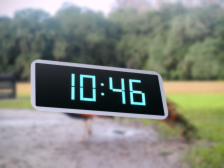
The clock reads 10:46
